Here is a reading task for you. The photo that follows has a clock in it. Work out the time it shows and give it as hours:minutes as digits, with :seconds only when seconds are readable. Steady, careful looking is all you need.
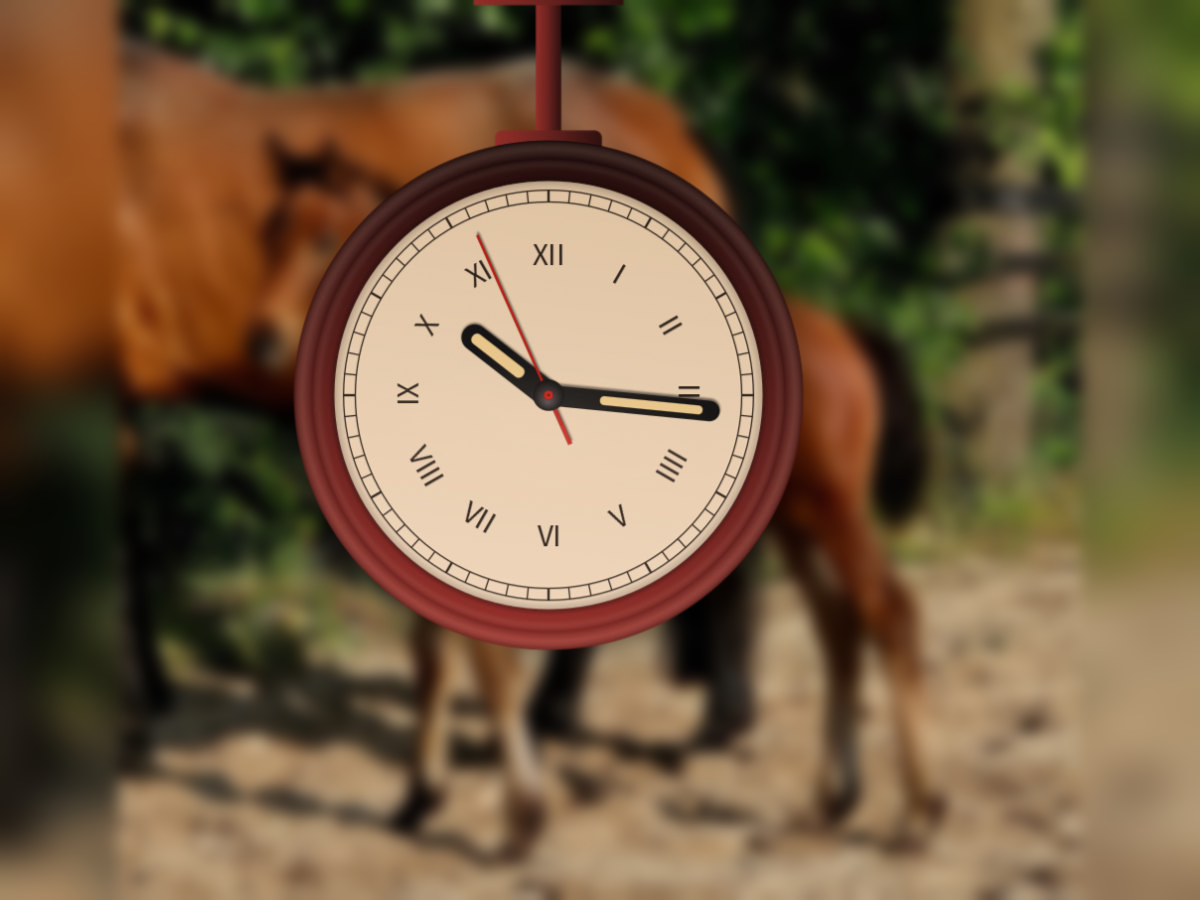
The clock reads 10:15:56
